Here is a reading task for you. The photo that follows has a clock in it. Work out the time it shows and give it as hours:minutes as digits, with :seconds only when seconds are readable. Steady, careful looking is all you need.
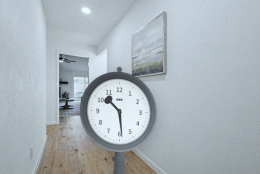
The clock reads 10:29
